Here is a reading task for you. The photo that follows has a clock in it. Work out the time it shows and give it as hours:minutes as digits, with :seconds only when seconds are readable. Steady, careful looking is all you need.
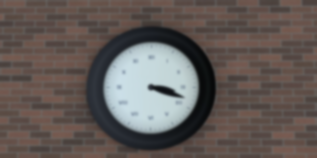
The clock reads 3:18
